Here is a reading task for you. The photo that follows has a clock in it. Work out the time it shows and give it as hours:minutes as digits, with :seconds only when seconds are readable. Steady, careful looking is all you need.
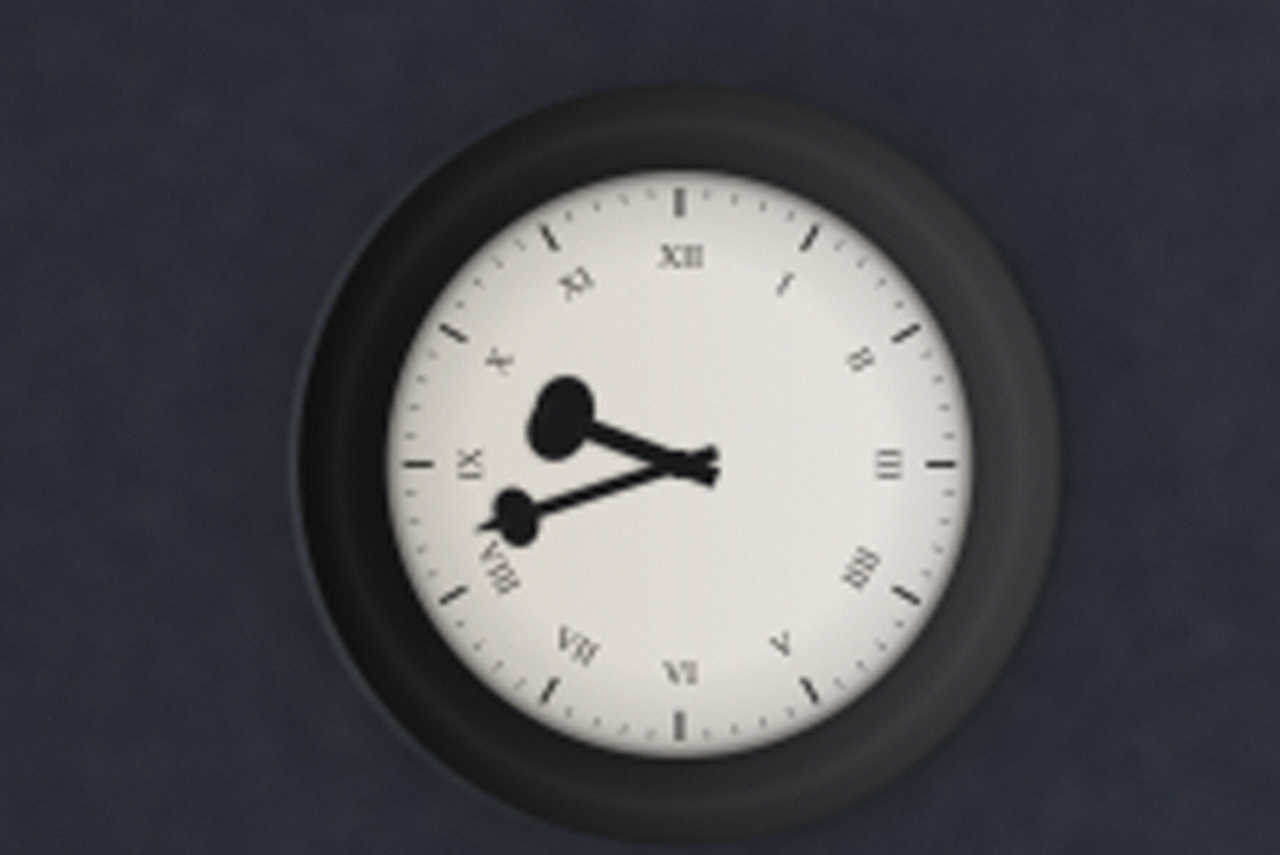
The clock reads 9:42
